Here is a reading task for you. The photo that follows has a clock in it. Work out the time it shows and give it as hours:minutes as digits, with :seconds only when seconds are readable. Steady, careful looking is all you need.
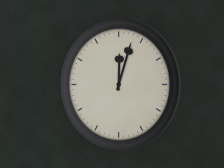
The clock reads 12:03
